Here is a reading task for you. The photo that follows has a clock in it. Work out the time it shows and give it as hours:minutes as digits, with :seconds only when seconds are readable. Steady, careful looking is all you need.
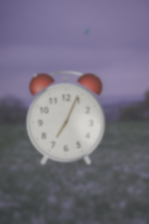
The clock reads 7:04
